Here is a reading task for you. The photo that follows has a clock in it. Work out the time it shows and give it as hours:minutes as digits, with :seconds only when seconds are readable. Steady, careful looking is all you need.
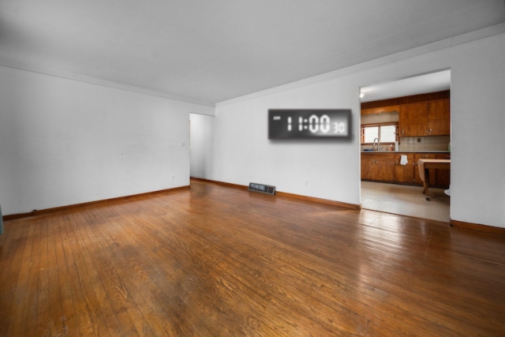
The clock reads 11:00
